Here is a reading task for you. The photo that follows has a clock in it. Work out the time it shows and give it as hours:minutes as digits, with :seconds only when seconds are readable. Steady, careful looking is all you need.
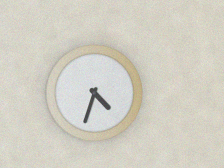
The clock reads 4:33
